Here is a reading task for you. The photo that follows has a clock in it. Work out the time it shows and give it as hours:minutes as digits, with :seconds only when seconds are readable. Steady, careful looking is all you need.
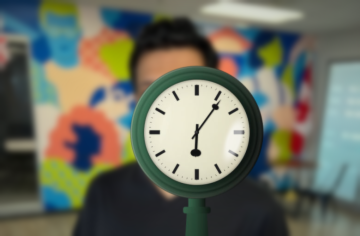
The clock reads 6:06
